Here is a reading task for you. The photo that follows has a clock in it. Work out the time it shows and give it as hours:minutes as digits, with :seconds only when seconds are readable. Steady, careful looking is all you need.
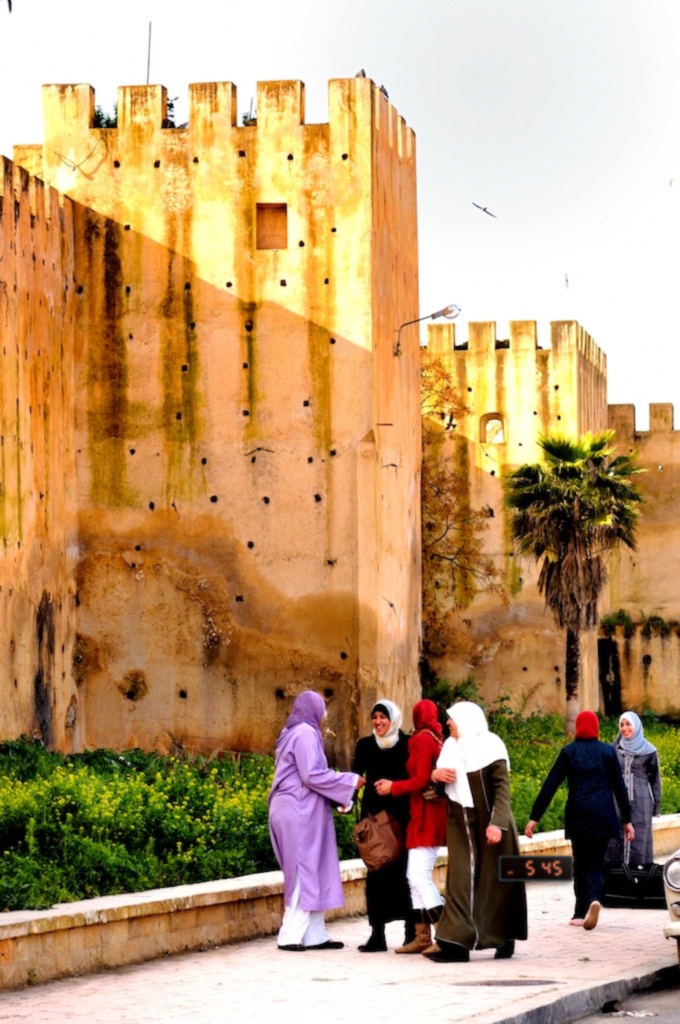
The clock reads 5:45
